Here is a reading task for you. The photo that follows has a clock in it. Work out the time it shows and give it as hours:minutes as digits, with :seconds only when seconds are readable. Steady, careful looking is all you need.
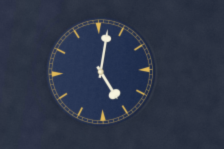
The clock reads 5:02
